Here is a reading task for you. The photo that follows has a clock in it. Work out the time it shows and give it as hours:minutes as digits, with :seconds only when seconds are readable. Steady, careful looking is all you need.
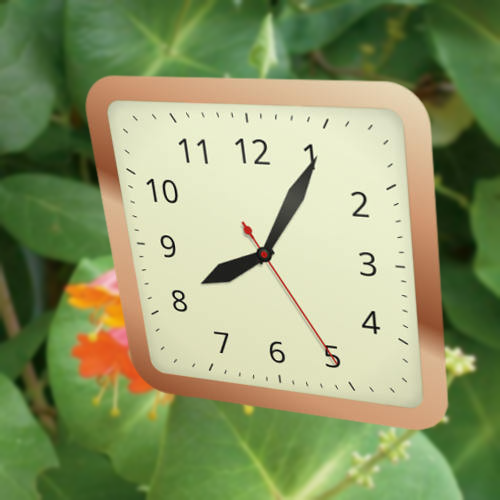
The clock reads 8:05:25
